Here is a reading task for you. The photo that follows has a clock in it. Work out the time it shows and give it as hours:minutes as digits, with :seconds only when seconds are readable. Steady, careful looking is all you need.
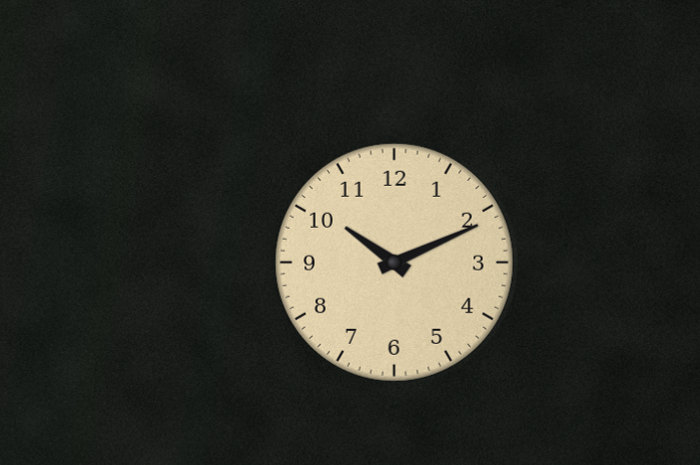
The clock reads 10:11
